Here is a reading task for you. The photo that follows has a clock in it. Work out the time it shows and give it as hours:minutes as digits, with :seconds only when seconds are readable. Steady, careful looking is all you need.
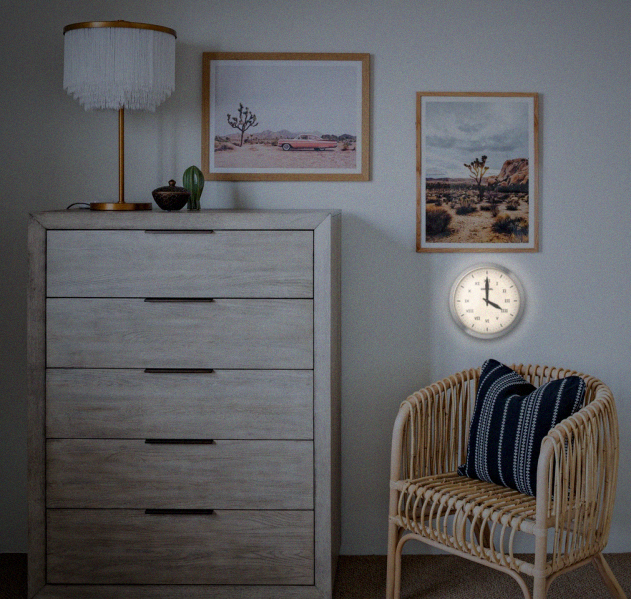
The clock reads 4:00
